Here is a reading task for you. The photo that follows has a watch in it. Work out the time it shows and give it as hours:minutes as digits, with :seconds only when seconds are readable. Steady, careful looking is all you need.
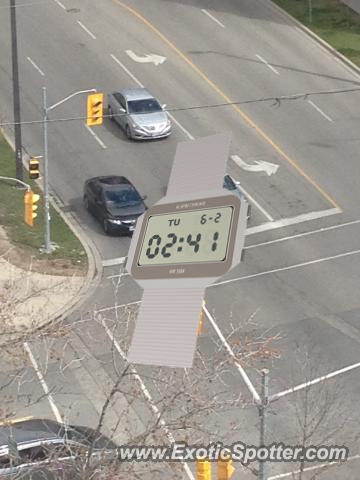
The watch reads 2:41
